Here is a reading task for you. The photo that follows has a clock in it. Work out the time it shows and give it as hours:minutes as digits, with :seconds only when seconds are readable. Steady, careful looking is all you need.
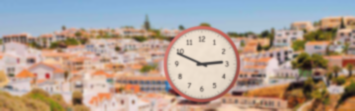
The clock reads 2:49
